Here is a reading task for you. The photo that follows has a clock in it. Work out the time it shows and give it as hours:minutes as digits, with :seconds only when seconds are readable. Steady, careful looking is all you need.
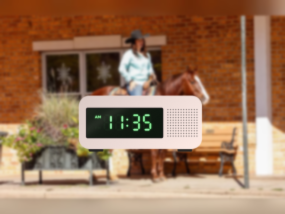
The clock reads 11:35
